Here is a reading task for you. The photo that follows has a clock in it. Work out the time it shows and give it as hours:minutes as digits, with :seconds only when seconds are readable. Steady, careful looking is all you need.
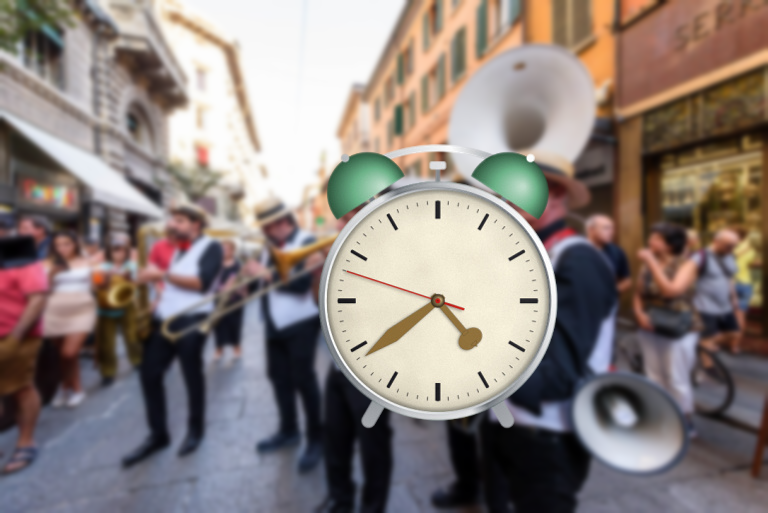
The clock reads 4:38:48
